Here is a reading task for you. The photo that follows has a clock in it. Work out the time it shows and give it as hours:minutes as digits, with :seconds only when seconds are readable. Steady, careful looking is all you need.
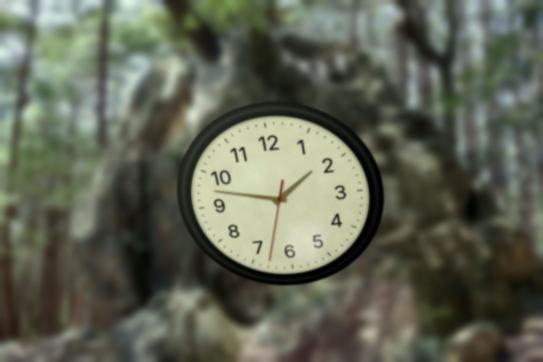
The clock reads 1:47:33
